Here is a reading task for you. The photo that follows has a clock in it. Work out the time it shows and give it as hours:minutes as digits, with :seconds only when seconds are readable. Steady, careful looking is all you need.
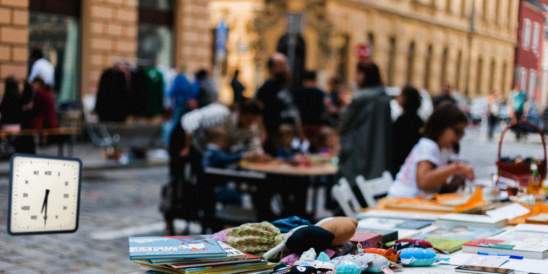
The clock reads 6:30
